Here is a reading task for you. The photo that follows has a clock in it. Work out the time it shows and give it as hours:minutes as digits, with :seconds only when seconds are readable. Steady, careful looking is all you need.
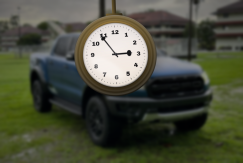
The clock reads 2:54
